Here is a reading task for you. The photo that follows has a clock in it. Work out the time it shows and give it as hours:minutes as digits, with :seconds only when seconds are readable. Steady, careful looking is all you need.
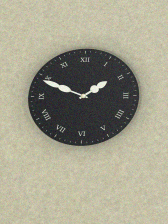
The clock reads 1:49
